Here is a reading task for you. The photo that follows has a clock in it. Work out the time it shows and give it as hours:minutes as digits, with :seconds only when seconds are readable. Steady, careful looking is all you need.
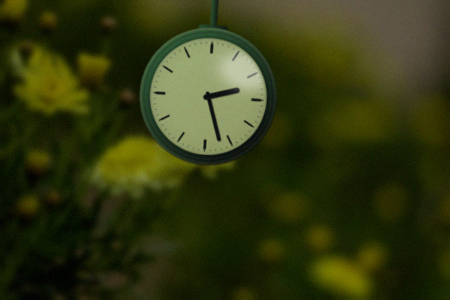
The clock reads 2:27
